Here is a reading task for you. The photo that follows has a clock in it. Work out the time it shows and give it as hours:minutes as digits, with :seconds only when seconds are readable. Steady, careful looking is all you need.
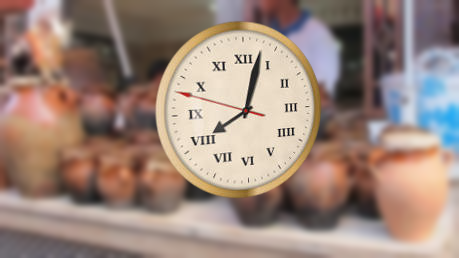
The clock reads 8:02:48
